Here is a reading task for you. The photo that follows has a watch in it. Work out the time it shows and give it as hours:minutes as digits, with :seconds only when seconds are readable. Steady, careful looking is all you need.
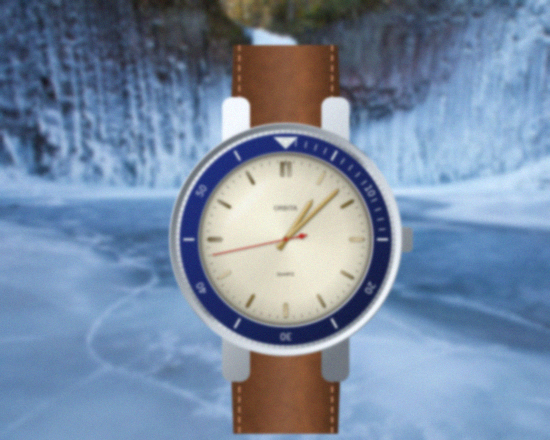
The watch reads 1:07:43
